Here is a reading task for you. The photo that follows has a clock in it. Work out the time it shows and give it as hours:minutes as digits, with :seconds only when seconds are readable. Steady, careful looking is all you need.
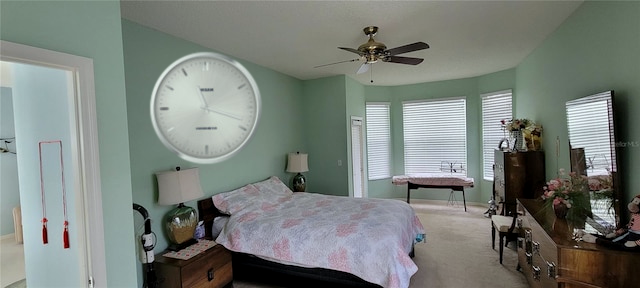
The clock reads 11:18
